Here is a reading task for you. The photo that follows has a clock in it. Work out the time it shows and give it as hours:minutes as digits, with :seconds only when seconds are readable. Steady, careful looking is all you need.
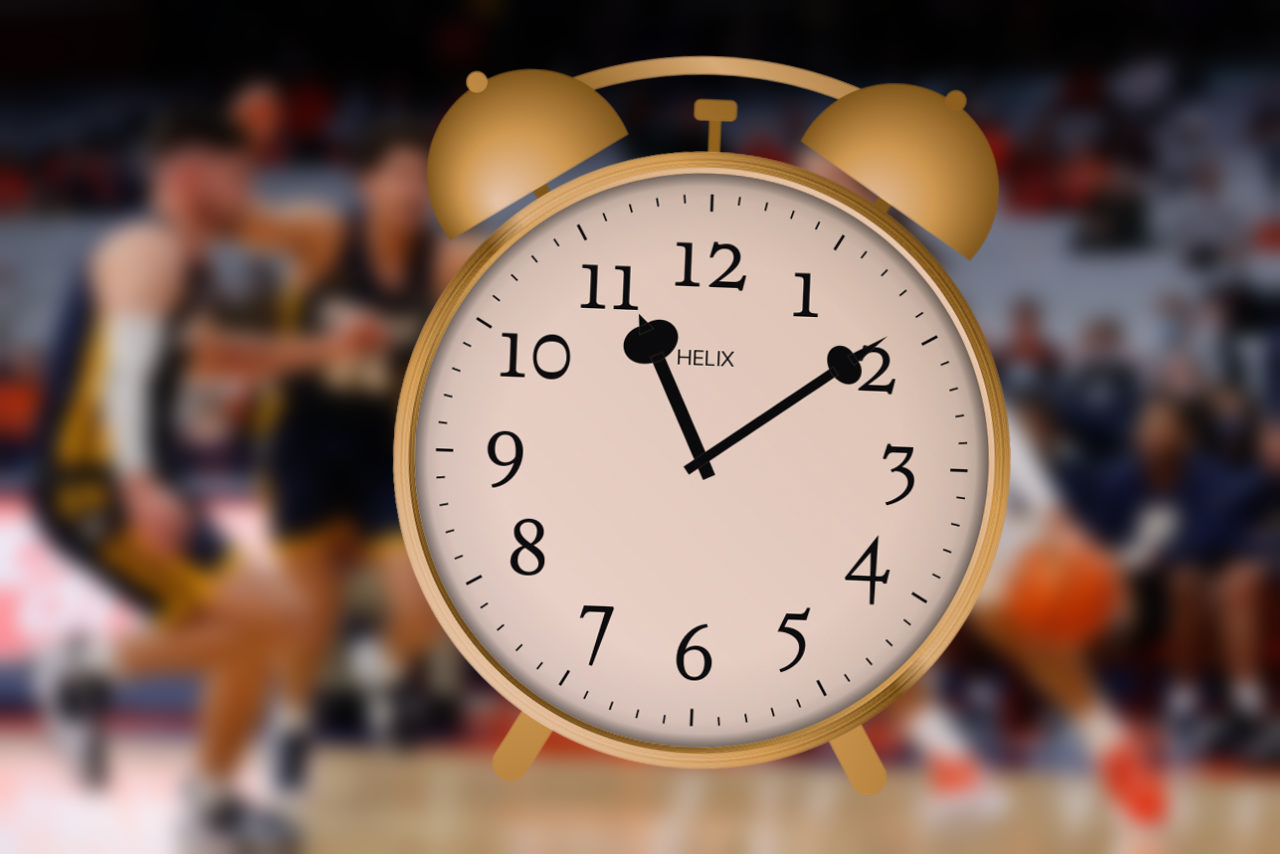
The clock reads 11:09
